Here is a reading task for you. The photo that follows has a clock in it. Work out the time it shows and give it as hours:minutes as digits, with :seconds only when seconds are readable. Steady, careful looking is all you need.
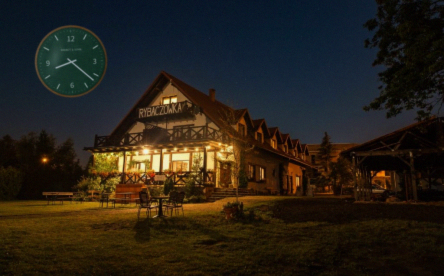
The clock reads 8:22
